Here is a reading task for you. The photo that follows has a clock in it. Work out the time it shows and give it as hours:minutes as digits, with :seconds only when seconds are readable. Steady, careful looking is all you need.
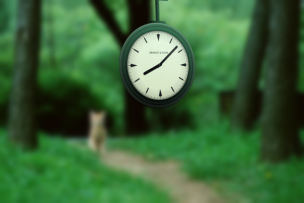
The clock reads 8:08
